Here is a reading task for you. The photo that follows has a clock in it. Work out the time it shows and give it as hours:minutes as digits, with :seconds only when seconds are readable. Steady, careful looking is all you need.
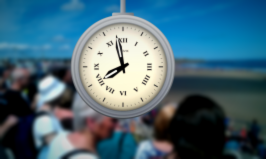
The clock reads 7:58
